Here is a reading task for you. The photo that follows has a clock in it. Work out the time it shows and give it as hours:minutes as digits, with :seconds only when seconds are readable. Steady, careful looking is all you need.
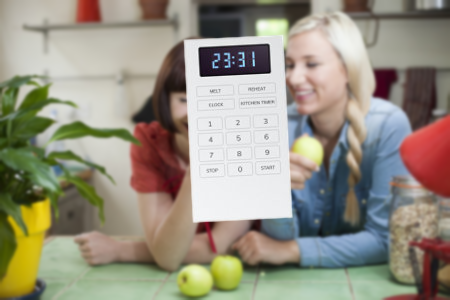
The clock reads 23:31
